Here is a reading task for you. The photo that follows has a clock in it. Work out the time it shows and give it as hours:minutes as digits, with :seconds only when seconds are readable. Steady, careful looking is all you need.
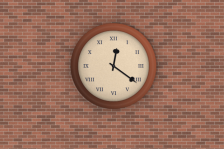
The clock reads 12:21
